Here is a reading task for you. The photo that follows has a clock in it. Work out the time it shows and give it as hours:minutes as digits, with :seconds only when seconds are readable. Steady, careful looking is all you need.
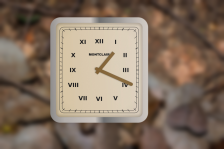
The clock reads 1:19
